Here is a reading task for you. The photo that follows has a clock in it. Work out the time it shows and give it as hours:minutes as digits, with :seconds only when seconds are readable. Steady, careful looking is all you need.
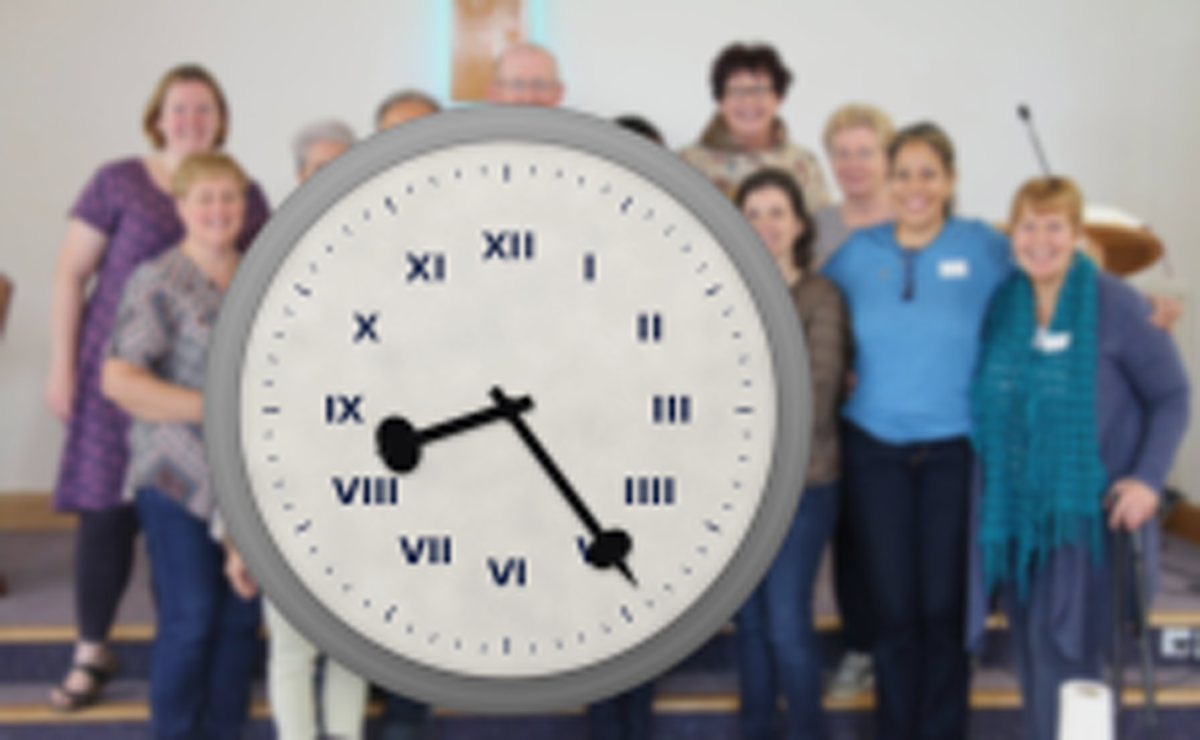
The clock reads 8:24
